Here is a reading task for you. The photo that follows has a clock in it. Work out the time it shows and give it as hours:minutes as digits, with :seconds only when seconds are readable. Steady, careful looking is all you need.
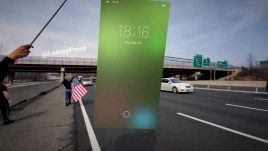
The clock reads 18:16
